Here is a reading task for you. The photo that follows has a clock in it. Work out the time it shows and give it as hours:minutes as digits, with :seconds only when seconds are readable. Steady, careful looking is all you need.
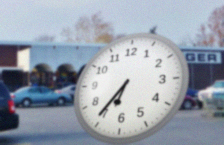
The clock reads 6:36
